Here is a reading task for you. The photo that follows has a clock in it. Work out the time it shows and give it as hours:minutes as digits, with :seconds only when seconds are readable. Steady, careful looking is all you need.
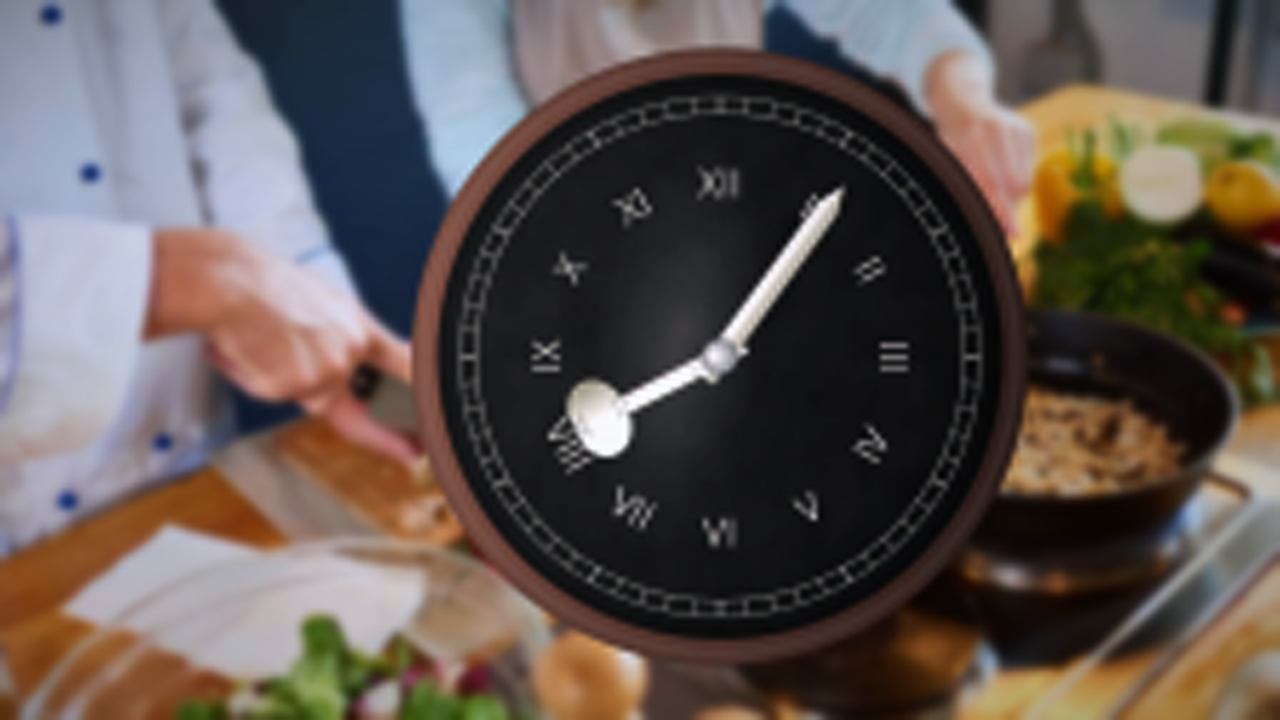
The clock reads 8:06
